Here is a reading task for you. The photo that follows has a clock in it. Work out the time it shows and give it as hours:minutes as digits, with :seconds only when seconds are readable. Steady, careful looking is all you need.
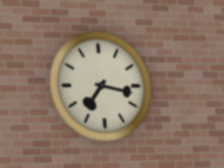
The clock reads 7:17
